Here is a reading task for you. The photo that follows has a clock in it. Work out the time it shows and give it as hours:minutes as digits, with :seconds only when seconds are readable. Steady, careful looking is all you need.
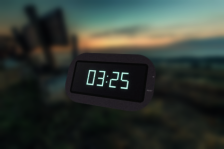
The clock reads 3:25
